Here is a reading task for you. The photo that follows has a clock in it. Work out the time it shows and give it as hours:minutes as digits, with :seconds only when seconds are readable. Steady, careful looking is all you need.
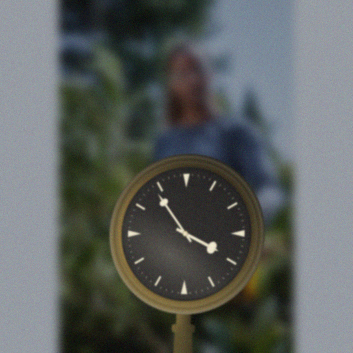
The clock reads 3:54
